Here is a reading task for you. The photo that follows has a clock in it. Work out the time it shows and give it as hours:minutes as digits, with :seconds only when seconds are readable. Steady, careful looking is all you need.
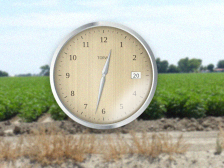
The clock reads 12:32
